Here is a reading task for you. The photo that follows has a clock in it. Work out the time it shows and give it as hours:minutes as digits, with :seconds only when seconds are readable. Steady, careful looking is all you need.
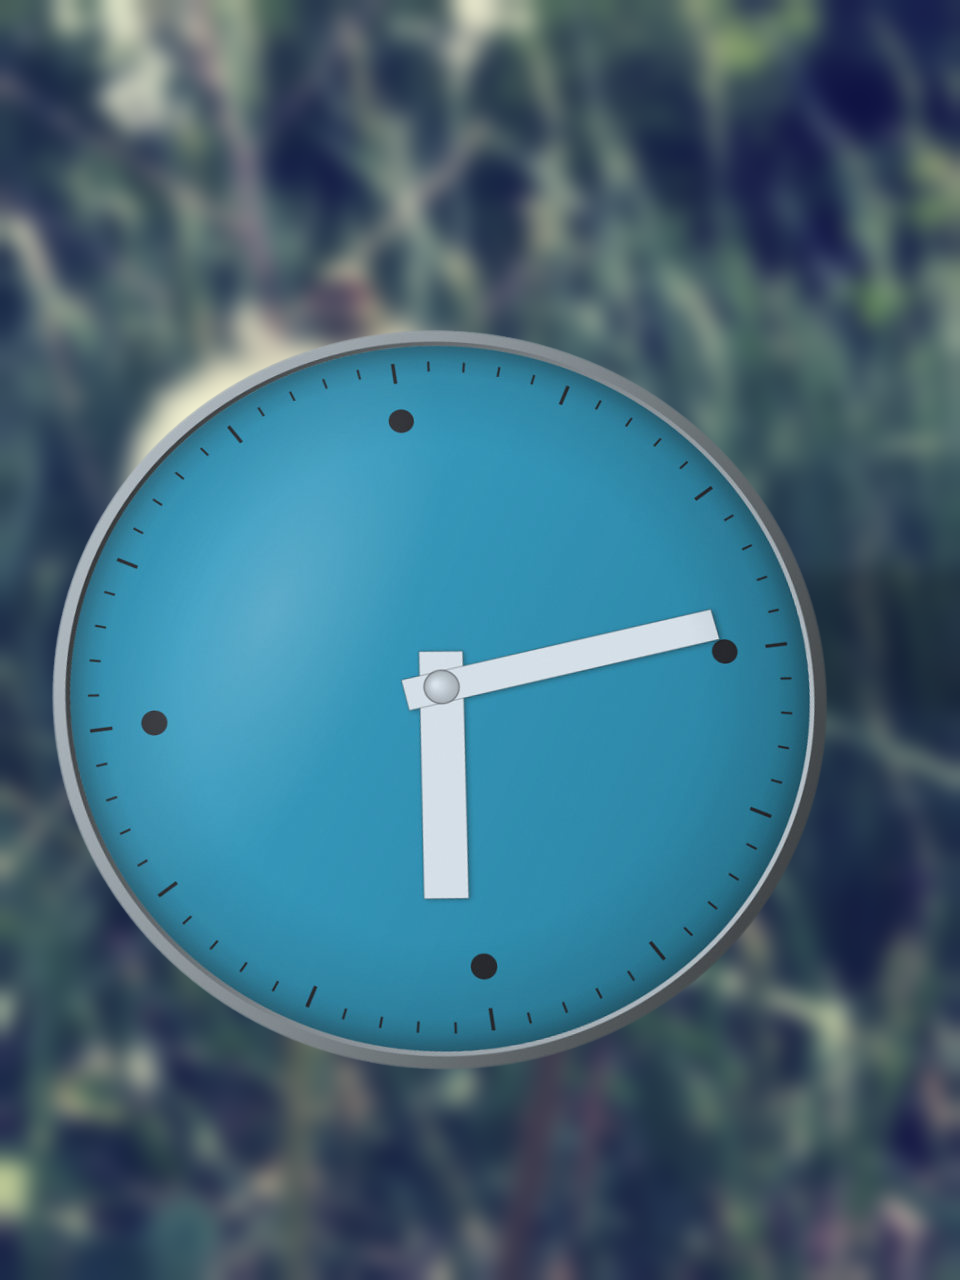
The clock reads 6:14
